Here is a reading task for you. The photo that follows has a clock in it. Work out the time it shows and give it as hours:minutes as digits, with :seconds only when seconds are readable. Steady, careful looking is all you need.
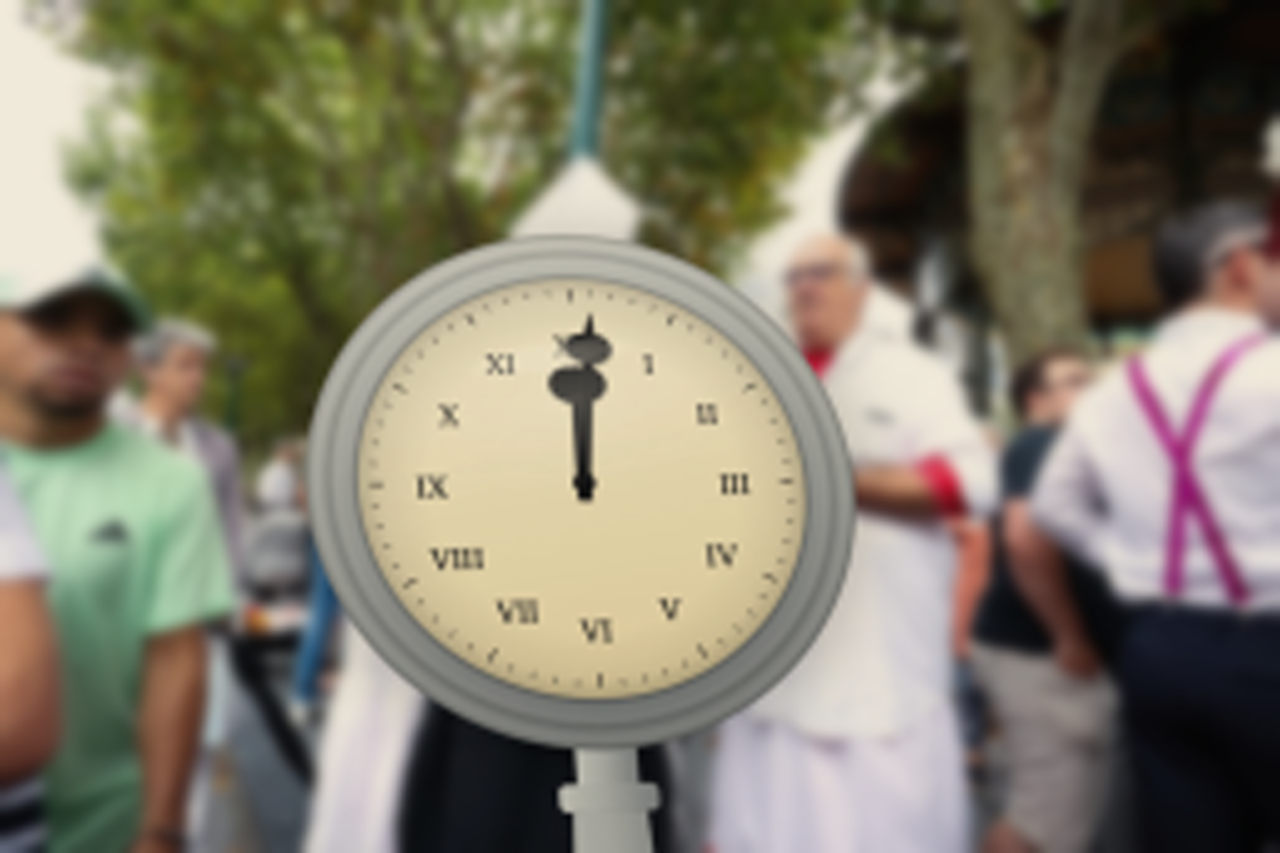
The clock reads 12:01
